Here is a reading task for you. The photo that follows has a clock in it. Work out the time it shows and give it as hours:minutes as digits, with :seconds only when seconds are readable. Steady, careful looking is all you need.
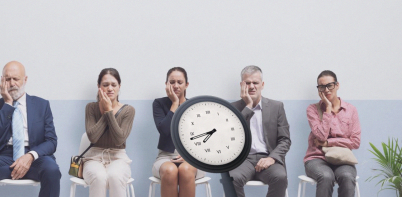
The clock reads 7:43
